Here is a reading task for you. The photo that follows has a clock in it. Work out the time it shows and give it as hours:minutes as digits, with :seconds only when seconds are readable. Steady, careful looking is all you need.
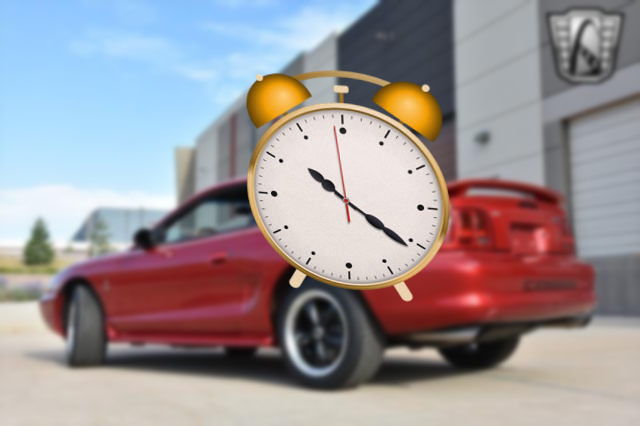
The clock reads 10:20:59
